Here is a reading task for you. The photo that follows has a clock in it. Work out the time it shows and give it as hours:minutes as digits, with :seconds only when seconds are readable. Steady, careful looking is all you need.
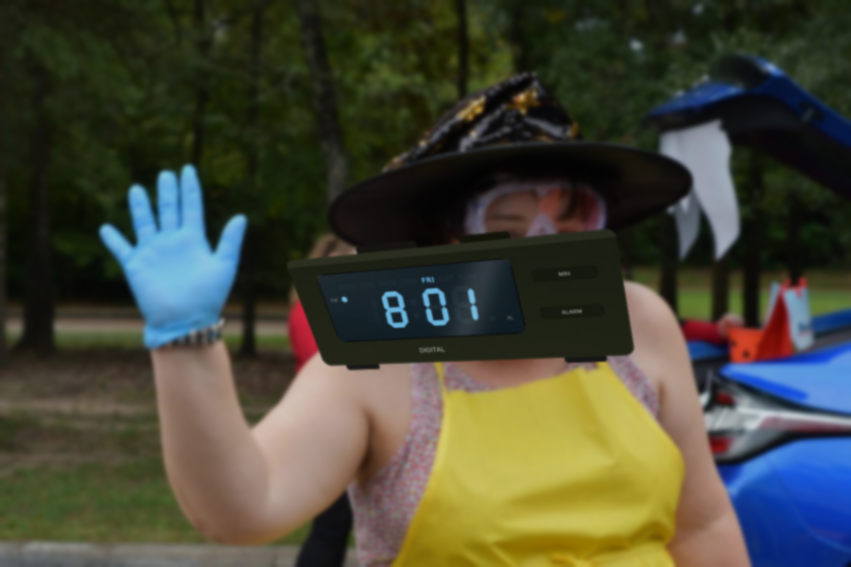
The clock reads 8:01
